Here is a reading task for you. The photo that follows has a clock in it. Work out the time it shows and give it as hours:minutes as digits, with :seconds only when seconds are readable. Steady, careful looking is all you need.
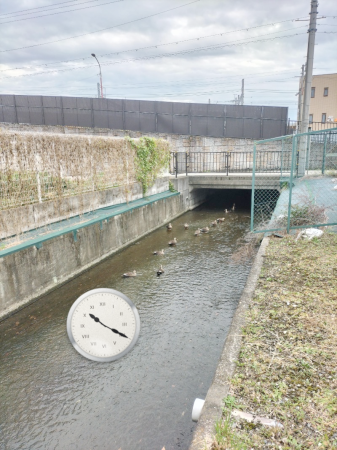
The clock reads 10:20
